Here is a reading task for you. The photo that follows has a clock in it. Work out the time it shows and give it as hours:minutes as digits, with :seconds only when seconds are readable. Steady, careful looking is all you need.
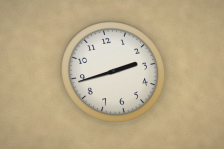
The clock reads 2:44
